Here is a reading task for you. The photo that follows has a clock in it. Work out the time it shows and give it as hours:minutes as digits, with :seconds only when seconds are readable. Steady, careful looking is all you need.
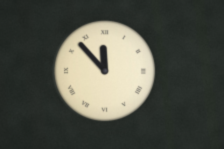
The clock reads 11:53
